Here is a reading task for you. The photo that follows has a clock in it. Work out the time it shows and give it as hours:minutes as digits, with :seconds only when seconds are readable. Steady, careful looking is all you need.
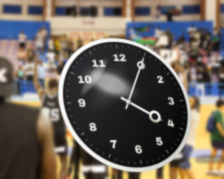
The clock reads 4:05
